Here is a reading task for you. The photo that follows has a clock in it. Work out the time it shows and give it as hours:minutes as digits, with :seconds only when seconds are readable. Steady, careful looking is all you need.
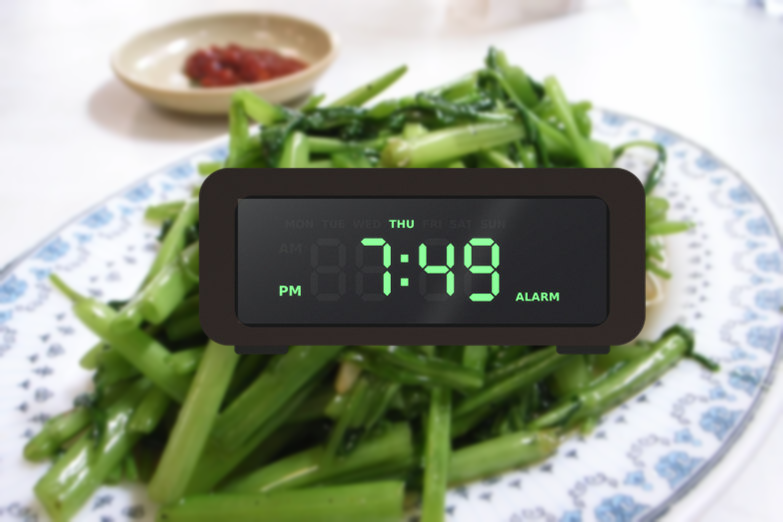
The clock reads 7:49
